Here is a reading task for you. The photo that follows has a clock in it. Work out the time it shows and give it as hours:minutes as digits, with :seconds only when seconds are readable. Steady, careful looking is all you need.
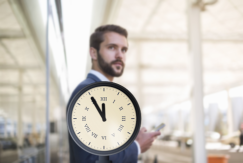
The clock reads 11:55
